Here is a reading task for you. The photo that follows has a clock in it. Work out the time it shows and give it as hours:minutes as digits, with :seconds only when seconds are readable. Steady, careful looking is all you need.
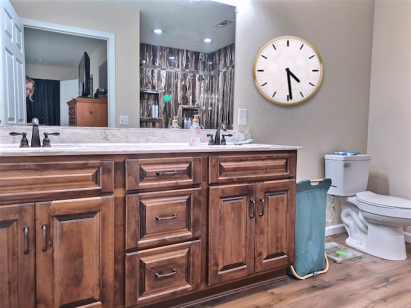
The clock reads 4:29
